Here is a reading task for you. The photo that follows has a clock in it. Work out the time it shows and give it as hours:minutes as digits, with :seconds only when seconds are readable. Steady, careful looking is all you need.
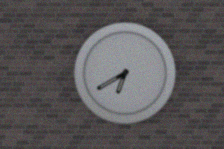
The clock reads 6:40
